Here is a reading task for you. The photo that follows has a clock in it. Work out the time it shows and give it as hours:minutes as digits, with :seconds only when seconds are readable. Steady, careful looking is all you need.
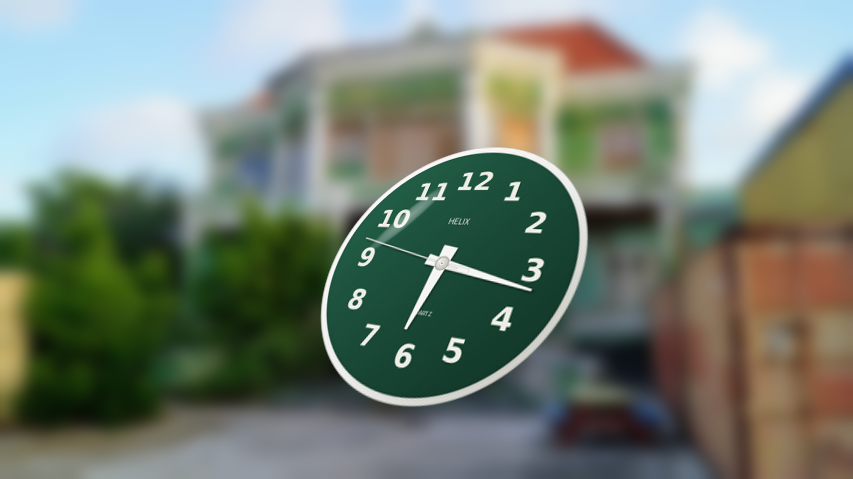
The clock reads 6:16:47
